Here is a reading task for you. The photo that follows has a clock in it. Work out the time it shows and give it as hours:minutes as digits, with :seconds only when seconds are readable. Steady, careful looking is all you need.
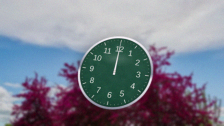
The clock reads 12:00
